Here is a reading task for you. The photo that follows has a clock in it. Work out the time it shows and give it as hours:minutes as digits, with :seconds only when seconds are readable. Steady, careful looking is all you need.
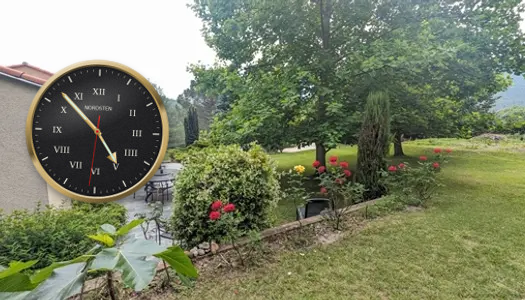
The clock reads 4:52:31
